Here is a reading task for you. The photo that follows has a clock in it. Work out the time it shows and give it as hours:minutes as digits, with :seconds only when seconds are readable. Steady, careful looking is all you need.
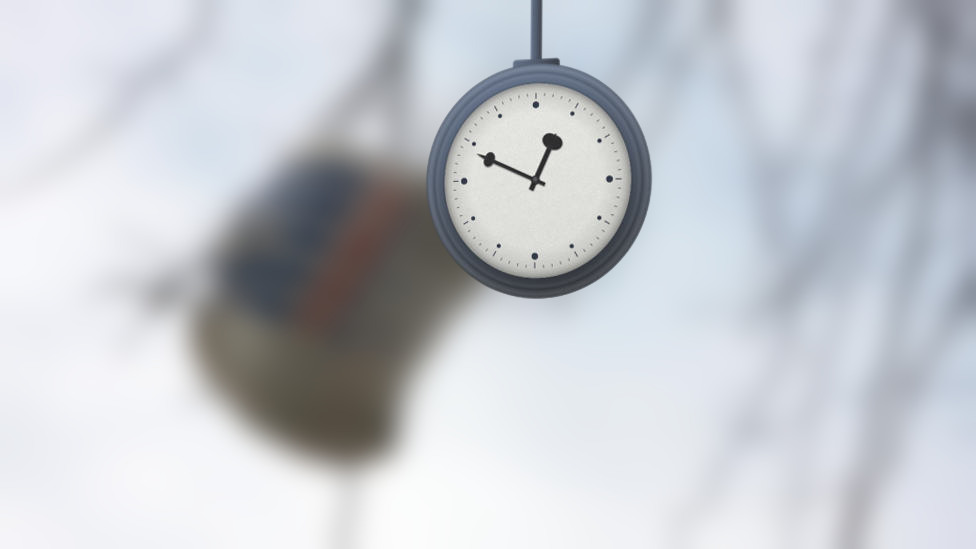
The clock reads 12:49
